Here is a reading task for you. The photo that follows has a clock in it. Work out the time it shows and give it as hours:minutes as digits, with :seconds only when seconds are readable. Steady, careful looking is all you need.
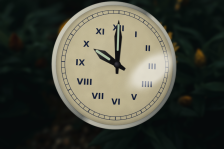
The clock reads 10:00
